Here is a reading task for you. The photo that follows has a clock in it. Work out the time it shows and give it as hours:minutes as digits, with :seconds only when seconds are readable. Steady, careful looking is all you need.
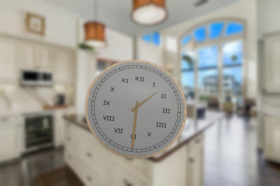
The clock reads 1:30
